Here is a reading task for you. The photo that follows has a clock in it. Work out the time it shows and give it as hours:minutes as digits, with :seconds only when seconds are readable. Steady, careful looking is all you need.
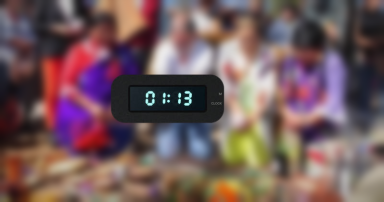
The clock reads 1:13
